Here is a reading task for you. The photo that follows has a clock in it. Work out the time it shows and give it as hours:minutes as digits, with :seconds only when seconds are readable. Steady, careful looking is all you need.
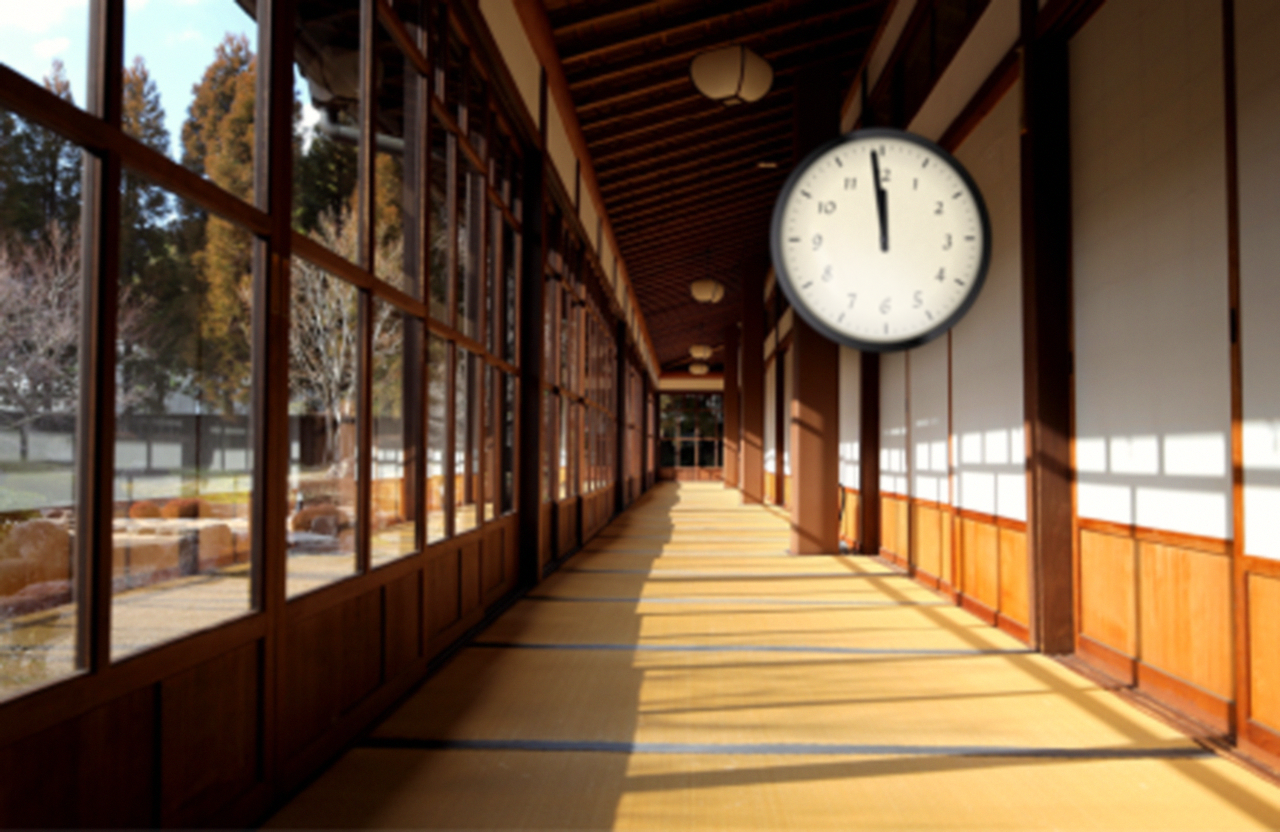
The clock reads 11:59
